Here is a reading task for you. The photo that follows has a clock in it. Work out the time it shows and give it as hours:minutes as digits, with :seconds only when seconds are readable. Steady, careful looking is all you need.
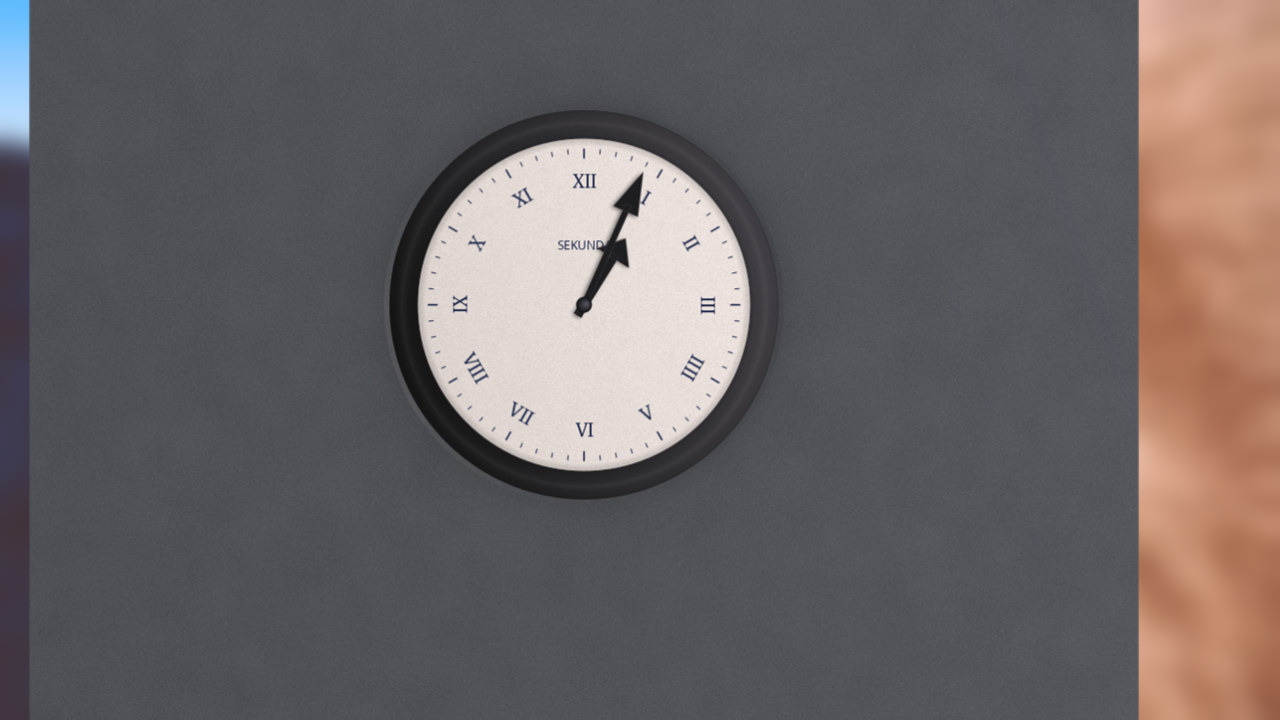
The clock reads 1:04
